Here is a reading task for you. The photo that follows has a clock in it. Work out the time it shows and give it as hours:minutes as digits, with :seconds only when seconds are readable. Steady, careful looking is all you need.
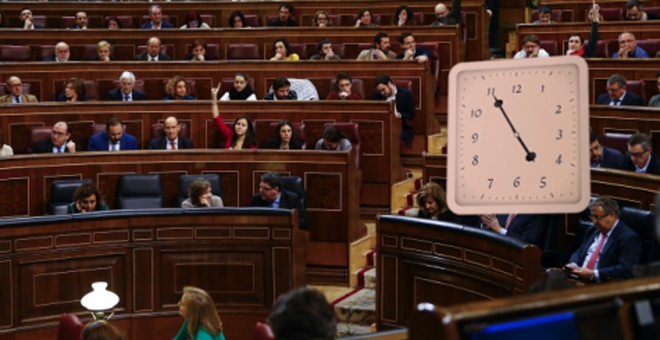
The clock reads 4:55
